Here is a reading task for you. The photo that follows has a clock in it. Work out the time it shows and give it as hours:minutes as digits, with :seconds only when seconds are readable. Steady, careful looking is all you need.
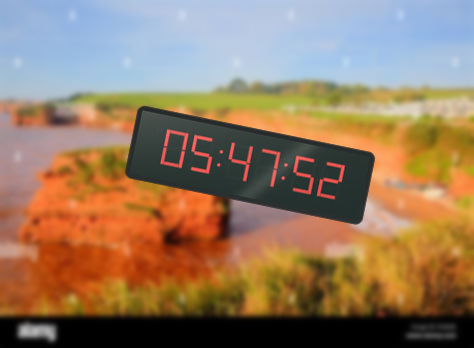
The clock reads 5:47:52
